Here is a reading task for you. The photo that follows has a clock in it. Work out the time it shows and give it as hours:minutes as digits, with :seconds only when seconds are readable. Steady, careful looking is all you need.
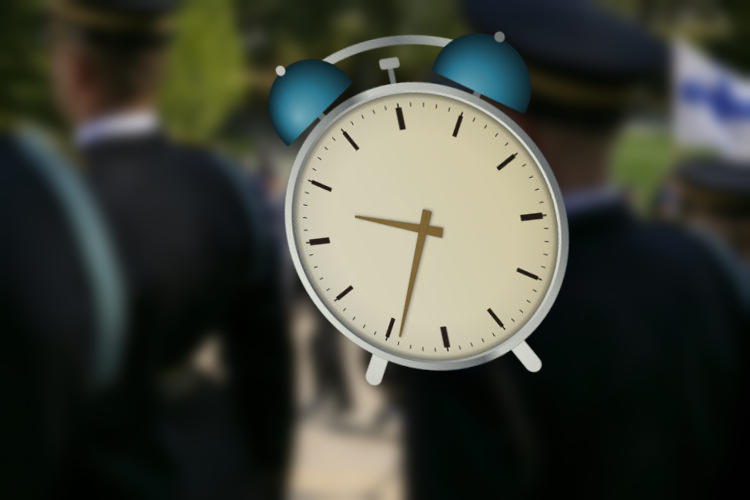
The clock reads 9:34
